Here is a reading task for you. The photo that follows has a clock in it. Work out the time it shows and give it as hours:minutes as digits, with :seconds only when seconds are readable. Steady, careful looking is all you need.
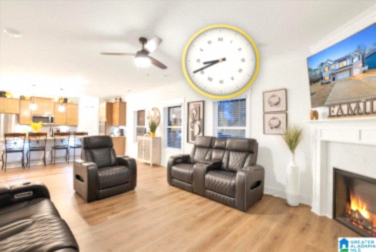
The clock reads 8:41
